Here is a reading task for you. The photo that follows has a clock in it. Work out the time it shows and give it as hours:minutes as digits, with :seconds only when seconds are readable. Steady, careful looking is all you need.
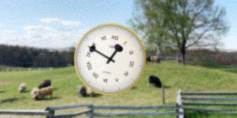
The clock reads 12:48
